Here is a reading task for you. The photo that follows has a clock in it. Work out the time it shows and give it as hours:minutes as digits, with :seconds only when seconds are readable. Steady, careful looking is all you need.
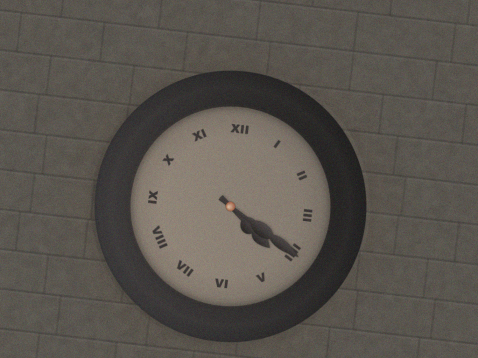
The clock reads 4:20
